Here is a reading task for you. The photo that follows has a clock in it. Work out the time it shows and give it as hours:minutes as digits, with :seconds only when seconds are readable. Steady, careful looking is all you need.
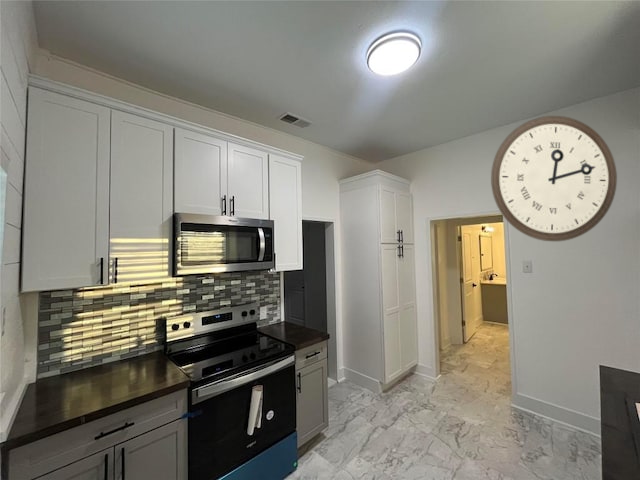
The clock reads 12:12
